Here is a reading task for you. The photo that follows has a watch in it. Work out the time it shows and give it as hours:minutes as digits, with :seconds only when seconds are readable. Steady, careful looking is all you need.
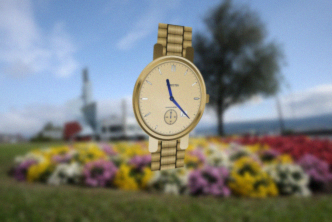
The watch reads 11:22
